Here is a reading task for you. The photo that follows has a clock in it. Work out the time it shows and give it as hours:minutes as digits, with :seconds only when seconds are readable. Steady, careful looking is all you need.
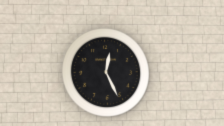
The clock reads 12:26
